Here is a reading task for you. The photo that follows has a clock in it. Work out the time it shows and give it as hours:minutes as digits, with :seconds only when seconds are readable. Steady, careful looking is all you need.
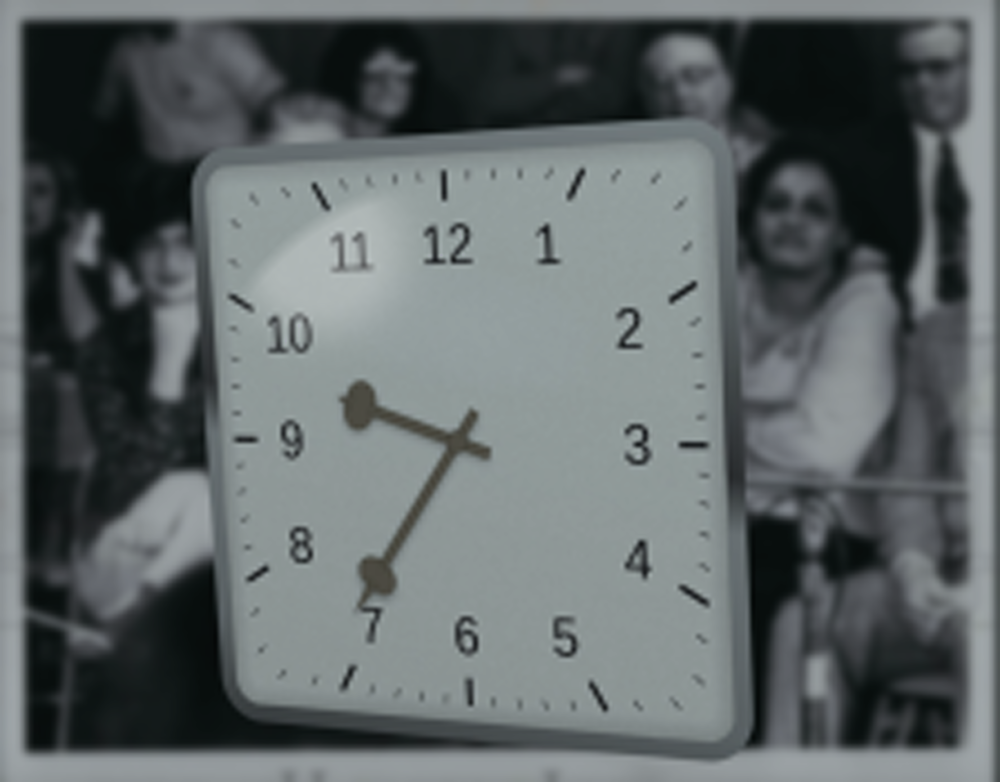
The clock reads 9:36
